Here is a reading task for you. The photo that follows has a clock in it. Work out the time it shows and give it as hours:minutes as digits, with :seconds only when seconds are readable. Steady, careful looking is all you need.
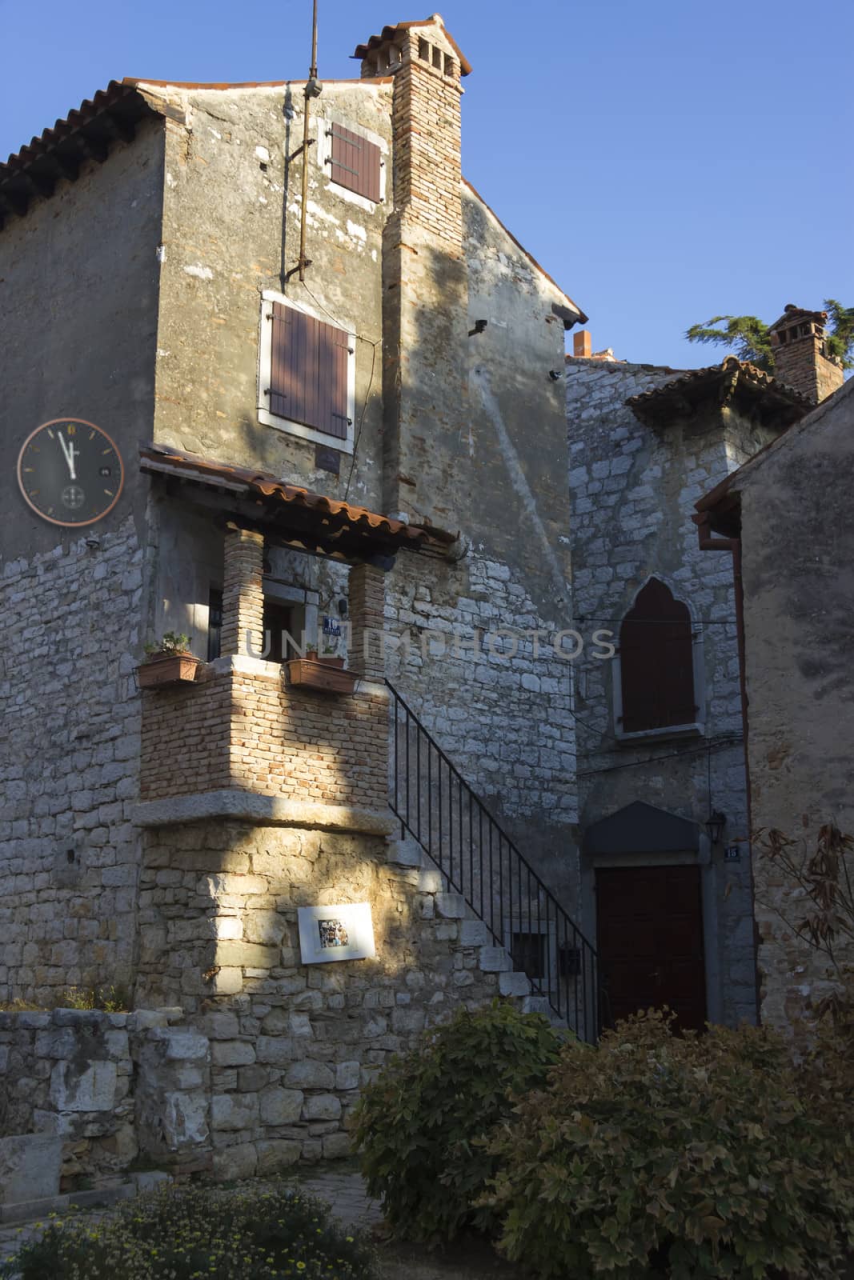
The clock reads 11:57
